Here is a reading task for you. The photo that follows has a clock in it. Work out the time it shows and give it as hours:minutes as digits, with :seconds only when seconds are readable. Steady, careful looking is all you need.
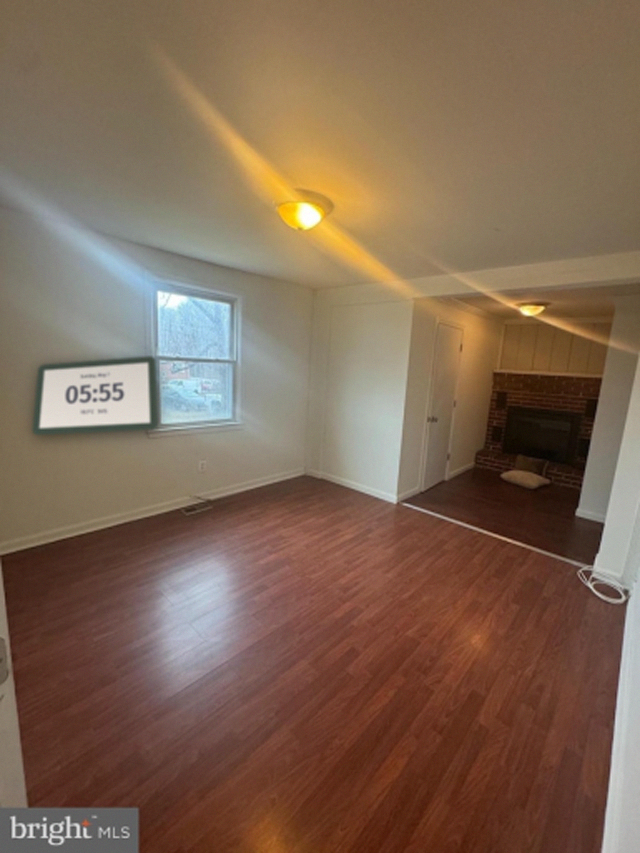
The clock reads 5:55
